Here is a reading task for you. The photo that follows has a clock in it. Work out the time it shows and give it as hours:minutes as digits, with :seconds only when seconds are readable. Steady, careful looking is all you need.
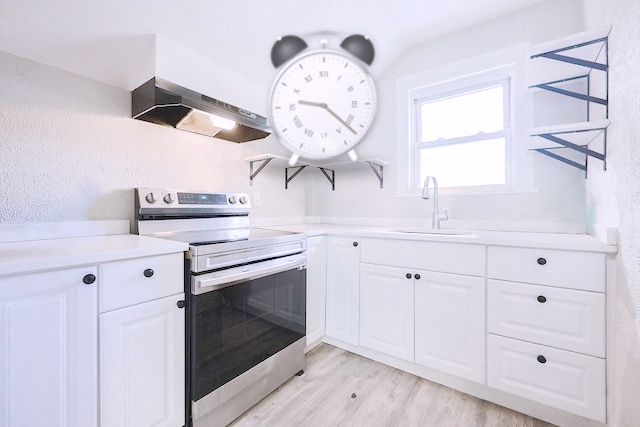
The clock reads 9:22
